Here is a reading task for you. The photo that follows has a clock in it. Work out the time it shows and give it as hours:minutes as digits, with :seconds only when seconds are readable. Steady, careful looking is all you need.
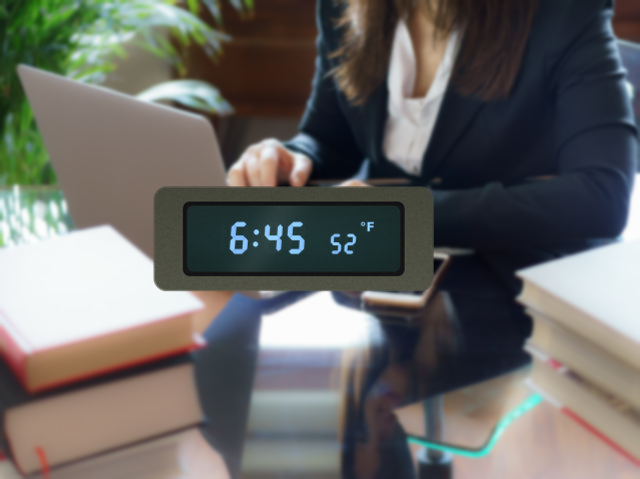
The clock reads 6:45
